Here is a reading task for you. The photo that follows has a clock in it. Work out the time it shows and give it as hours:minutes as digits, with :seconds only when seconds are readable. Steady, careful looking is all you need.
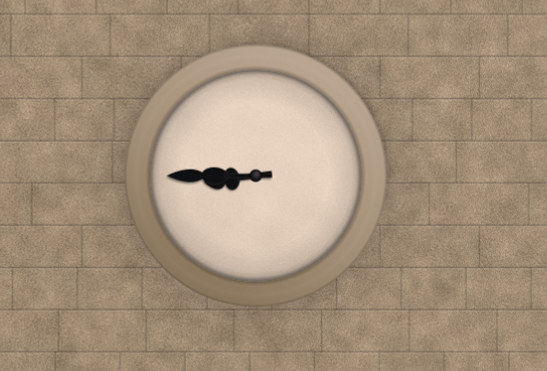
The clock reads 8:45
